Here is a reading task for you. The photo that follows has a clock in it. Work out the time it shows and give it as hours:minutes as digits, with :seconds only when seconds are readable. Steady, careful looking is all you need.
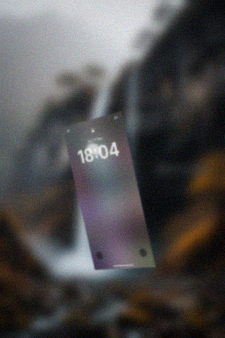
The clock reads 18:04
